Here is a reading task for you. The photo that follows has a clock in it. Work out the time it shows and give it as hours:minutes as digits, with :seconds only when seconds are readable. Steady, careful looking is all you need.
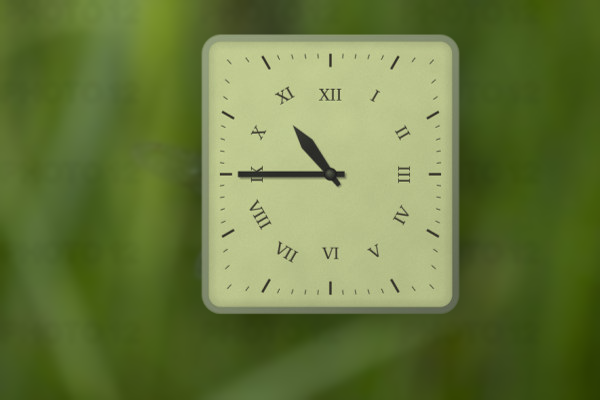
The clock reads 10:45
